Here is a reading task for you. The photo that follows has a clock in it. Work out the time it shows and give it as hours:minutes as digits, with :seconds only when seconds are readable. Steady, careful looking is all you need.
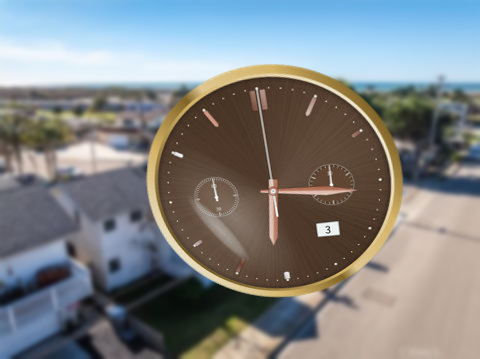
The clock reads 6:16
